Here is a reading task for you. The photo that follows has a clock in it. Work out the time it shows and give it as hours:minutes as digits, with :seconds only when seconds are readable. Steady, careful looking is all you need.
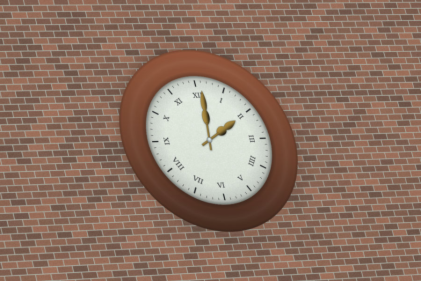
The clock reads 2:01
